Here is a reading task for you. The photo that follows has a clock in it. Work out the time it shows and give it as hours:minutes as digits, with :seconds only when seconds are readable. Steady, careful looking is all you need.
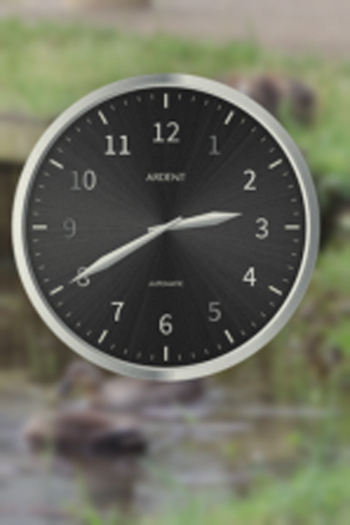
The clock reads 2:40
